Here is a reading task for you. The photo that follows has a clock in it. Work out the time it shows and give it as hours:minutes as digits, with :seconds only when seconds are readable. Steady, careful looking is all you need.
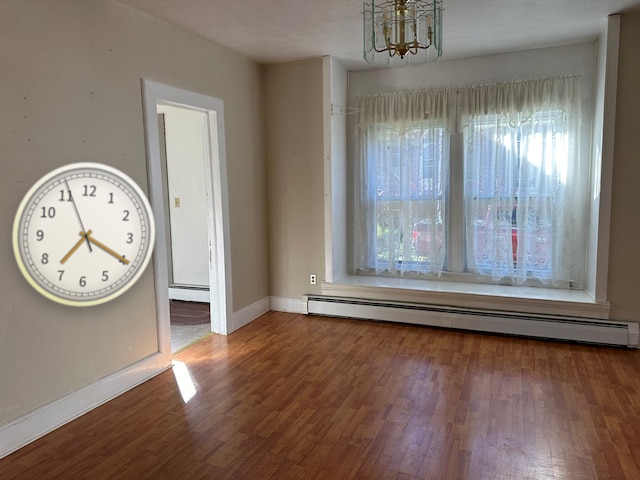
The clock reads 7:19:56
